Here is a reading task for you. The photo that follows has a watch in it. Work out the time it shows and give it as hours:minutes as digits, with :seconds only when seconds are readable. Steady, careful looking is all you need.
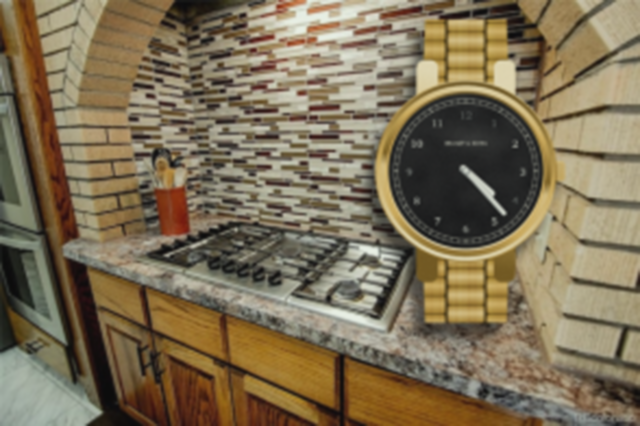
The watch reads 4:23
